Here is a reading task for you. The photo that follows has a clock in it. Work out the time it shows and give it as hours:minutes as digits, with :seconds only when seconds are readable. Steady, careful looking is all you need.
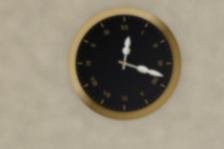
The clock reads 12:18
